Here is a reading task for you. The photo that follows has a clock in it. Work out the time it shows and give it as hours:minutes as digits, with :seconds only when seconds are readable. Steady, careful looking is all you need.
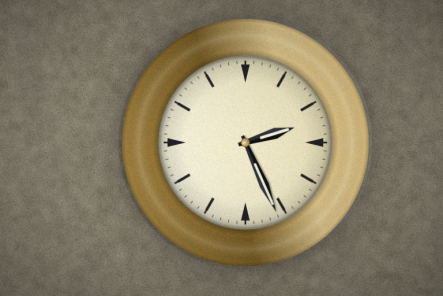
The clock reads 2:26
